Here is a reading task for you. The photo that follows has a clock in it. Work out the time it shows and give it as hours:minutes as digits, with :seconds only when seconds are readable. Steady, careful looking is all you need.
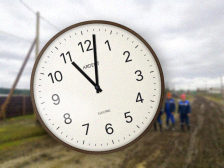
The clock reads 11:02
